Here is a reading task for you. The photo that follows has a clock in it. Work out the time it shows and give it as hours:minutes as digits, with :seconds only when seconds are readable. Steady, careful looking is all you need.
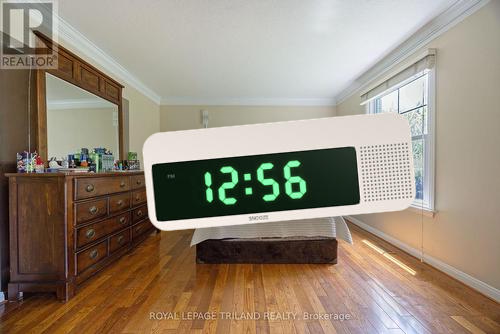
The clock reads 12:56
